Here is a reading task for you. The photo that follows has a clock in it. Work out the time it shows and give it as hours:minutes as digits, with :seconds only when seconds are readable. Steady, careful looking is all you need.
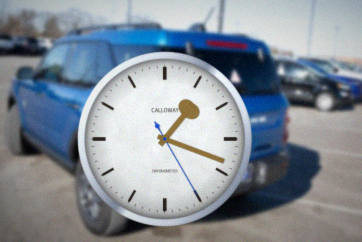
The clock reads 1:18:25
